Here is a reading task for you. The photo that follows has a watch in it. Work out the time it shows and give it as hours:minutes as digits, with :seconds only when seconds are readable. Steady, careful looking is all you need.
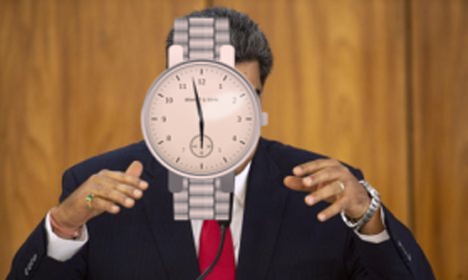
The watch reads 5:58
